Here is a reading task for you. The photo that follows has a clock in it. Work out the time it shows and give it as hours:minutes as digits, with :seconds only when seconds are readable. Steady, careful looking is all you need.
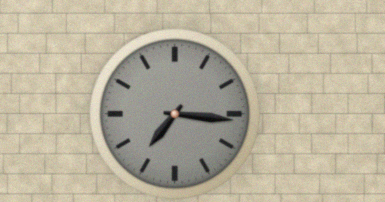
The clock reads 7:16
